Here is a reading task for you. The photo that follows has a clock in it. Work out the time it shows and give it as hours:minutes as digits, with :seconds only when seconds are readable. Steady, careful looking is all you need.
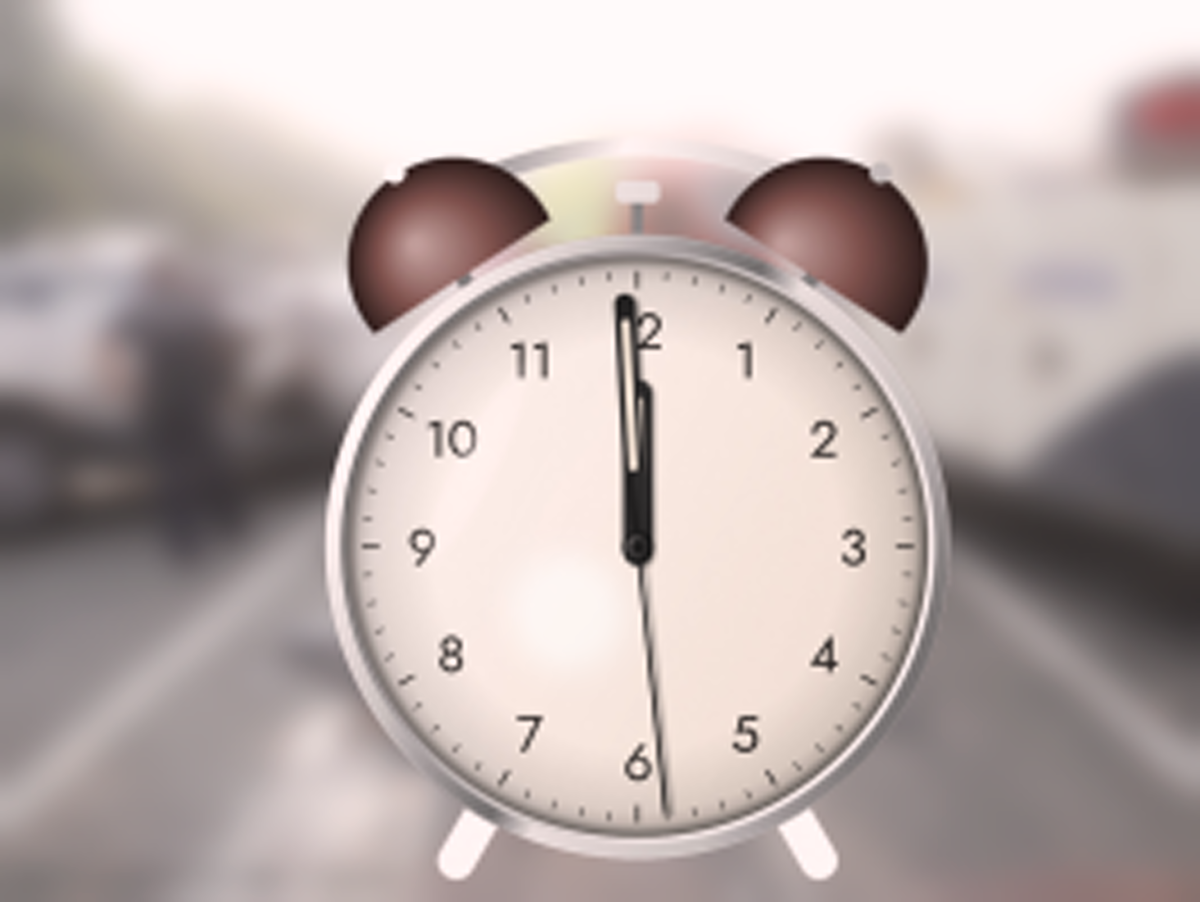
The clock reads 11:59:29
